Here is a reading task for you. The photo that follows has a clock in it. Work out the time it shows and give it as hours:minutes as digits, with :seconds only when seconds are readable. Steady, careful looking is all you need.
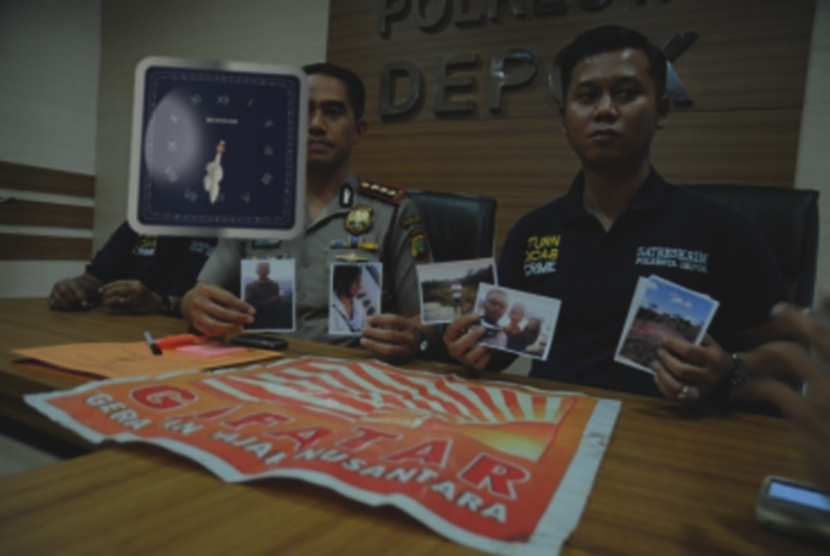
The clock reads 6:31
